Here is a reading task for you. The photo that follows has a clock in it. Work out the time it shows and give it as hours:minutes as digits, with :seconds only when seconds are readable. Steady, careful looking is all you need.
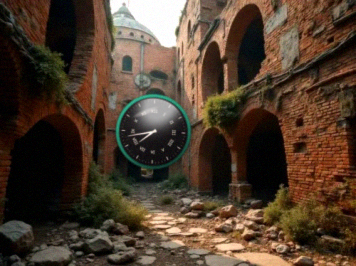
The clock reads 7:43
